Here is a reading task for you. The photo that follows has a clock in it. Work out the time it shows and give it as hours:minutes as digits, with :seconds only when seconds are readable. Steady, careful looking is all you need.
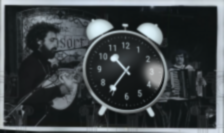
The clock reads 10:36
